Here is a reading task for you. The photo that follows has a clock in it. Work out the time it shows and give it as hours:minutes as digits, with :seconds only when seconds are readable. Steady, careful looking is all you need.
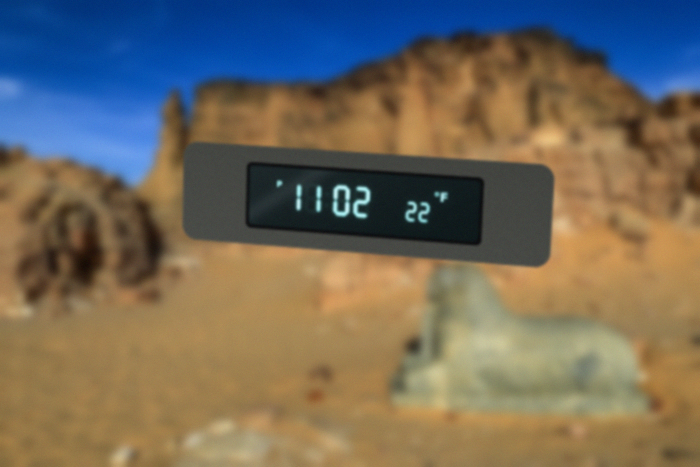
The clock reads 11:02
